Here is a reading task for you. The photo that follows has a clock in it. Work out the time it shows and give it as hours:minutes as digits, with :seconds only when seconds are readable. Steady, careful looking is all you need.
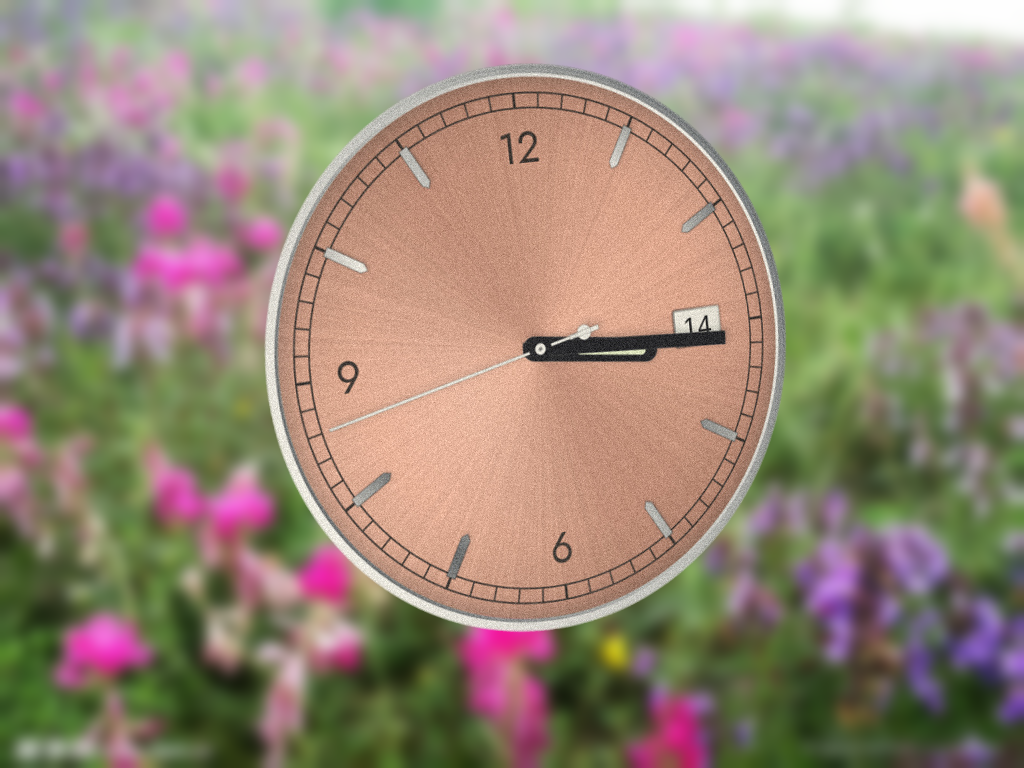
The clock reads 3:15:43
